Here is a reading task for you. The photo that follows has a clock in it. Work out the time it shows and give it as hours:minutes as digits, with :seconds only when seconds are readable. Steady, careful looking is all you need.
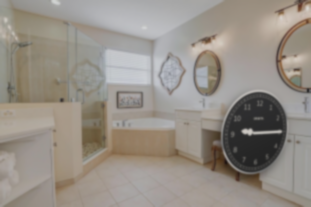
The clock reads 9:15
